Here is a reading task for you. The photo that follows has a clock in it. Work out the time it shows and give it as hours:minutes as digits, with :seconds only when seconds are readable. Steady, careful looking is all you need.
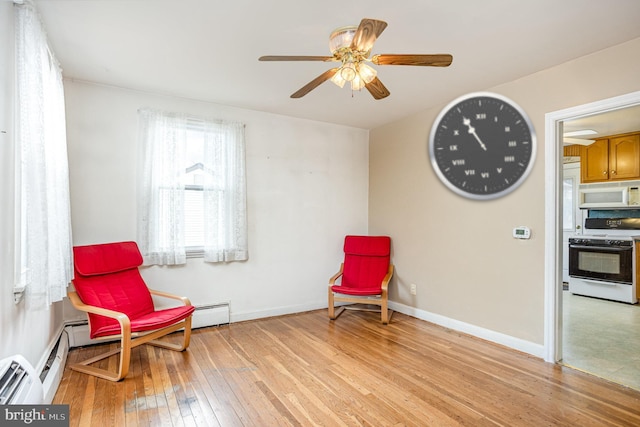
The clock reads 10:55
